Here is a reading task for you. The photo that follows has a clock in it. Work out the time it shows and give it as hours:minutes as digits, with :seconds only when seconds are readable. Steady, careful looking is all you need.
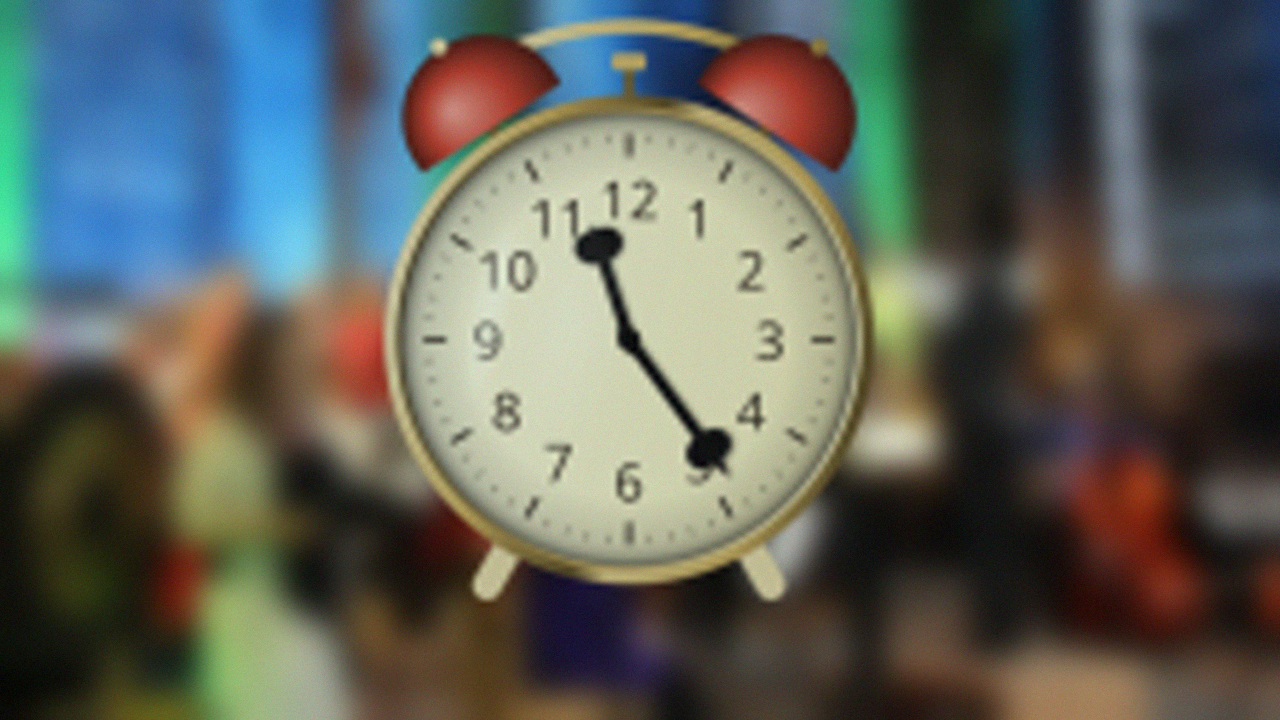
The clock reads 11:24
